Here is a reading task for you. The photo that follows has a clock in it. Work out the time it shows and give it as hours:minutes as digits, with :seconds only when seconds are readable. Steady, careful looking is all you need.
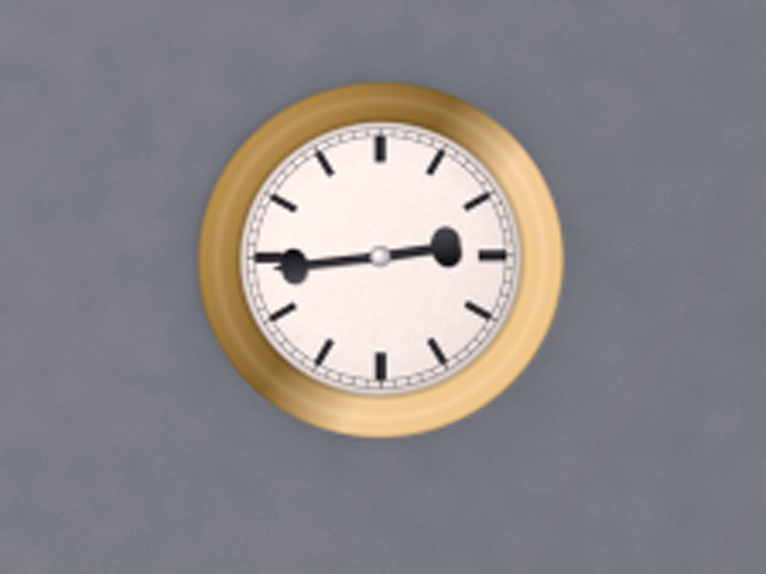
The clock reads 2:44
